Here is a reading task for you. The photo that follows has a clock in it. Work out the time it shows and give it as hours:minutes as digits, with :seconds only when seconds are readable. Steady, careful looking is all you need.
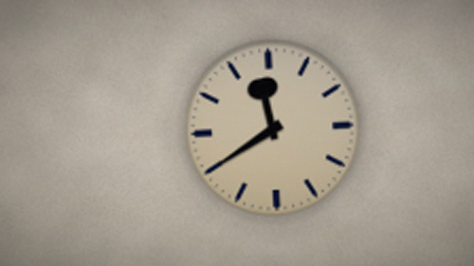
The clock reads 11:40
